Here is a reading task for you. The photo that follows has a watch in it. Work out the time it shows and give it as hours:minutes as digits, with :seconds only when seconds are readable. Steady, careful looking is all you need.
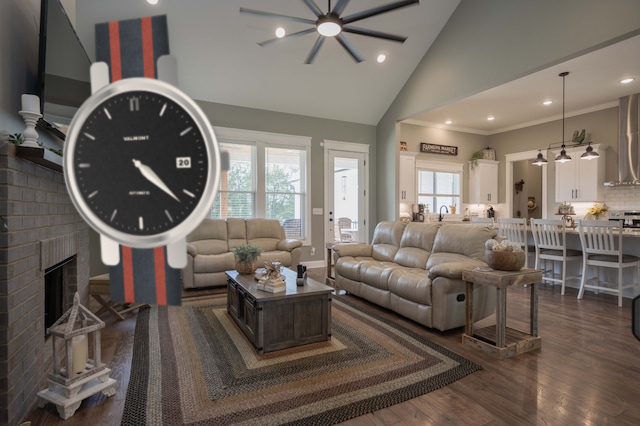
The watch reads 4:22
